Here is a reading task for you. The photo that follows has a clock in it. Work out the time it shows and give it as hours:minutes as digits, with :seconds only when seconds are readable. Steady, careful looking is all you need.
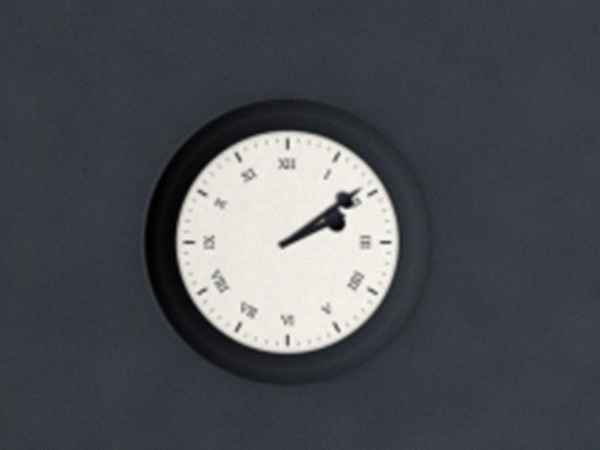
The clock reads 2:09
